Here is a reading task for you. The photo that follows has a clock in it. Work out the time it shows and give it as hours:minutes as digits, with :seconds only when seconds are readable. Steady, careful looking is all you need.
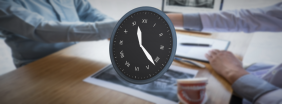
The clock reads 11:22
